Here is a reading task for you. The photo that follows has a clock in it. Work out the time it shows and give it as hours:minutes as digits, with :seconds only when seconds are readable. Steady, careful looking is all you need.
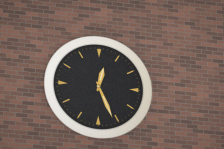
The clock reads 12:26
